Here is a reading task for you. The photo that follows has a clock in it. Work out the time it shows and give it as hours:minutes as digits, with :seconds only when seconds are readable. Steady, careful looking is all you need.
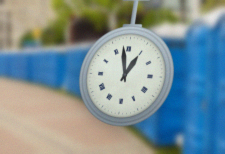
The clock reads 12:58
